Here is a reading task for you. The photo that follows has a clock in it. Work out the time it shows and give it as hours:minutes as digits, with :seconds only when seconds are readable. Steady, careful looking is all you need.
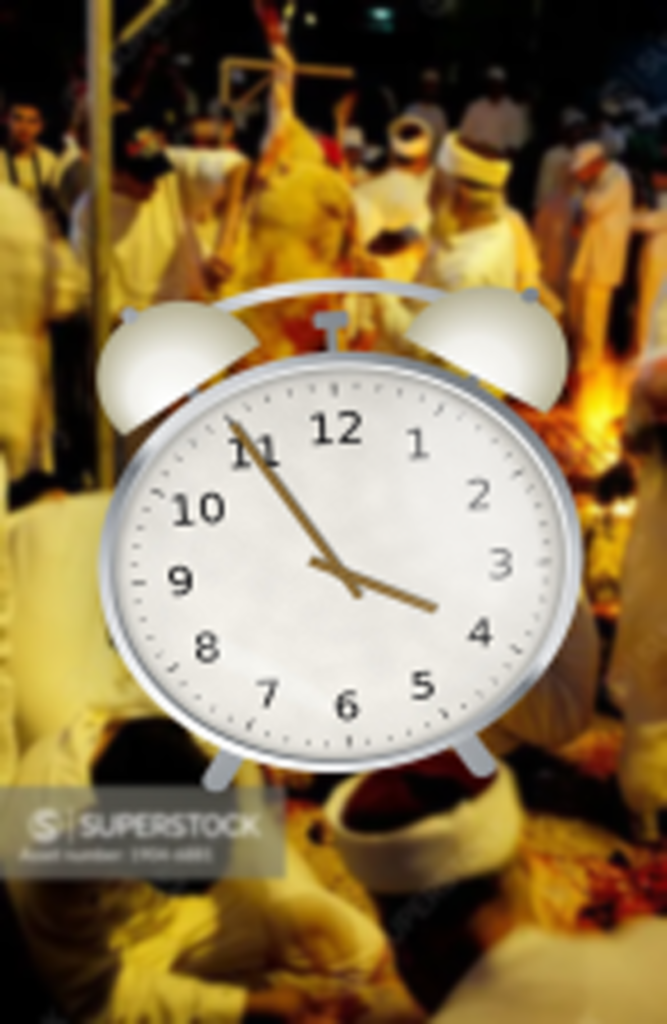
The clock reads 3:55
